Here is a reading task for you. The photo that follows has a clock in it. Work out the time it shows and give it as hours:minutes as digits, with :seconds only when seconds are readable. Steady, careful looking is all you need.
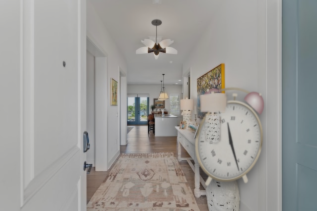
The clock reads 11:26
